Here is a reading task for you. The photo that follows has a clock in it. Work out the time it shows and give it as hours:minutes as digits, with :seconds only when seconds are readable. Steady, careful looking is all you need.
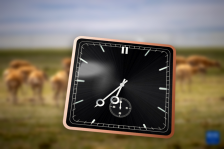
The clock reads 6:37
